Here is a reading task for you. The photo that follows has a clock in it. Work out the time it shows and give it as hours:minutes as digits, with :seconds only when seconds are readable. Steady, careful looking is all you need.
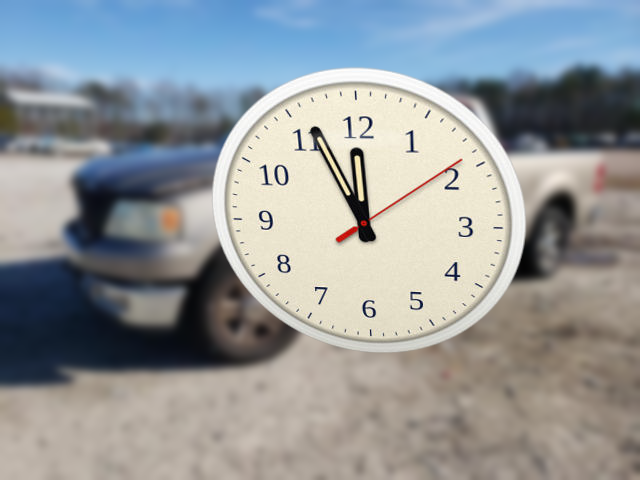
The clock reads 11:56:09
